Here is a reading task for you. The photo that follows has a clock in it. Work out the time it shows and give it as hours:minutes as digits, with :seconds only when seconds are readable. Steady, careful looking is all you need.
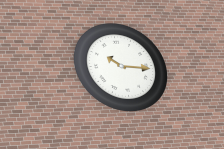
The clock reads 10:16
